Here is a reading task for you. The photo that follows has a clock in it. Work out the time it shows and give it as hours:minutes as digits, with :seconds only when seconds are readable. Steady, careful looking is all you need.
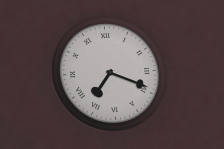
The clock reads 7:19
